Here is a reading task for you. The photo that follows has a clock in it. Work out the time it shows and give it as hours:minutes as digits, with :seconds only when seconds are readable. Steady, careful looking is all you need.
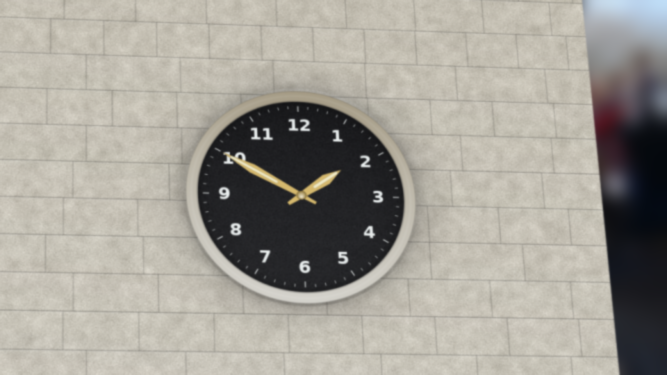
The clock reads 1:50
